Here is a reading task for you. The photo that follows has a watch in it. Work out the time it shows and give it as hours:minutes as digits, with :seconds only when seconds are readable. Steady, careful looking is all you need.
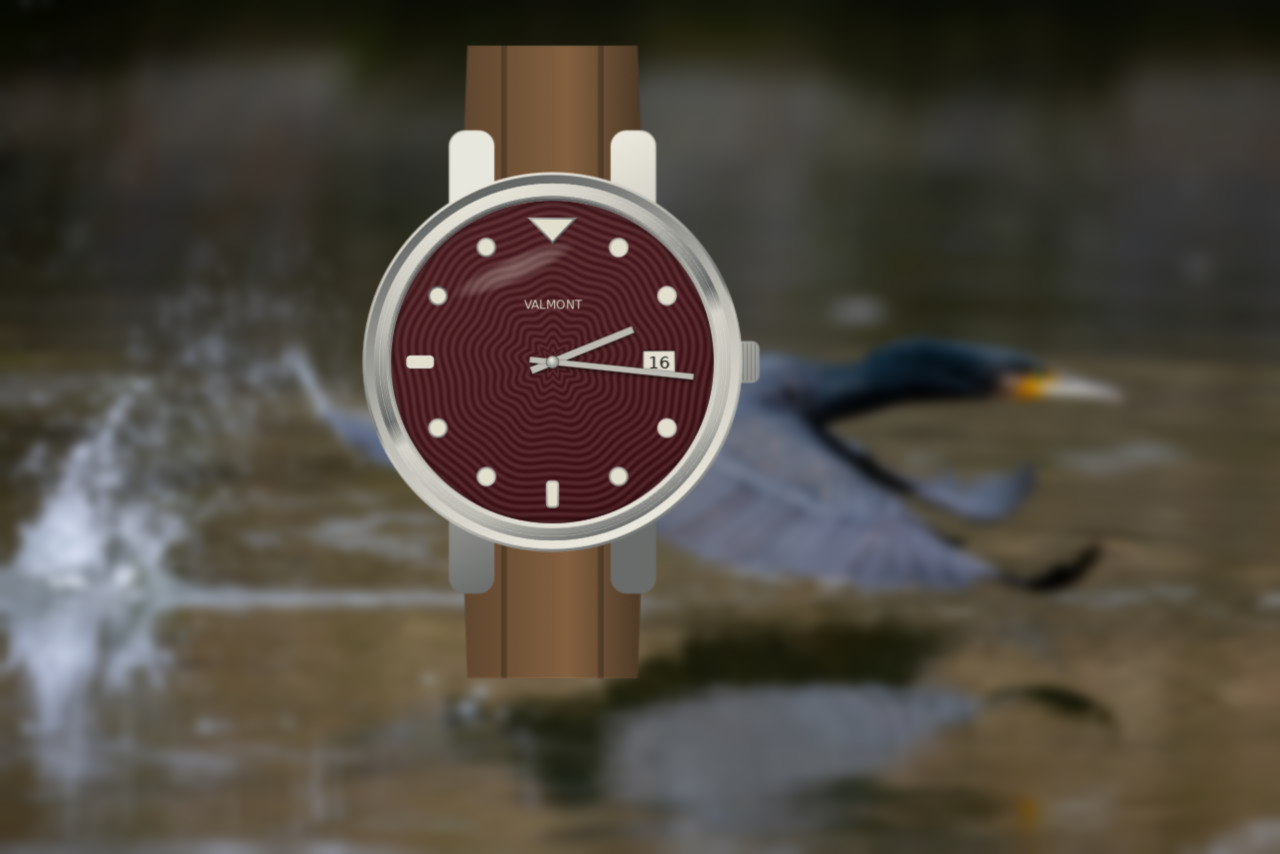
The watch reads 2:16
